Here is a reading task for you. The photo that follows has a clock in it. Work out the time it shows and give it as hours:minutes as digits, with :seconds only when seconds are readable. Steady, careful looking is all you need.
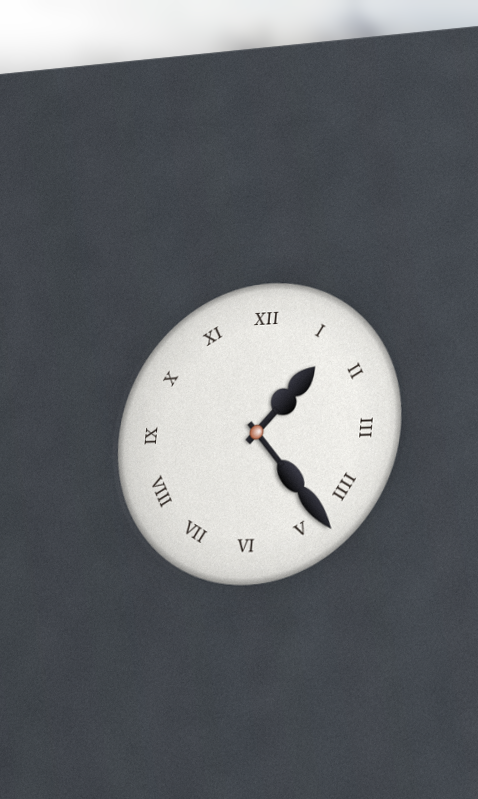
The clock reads 1:23
